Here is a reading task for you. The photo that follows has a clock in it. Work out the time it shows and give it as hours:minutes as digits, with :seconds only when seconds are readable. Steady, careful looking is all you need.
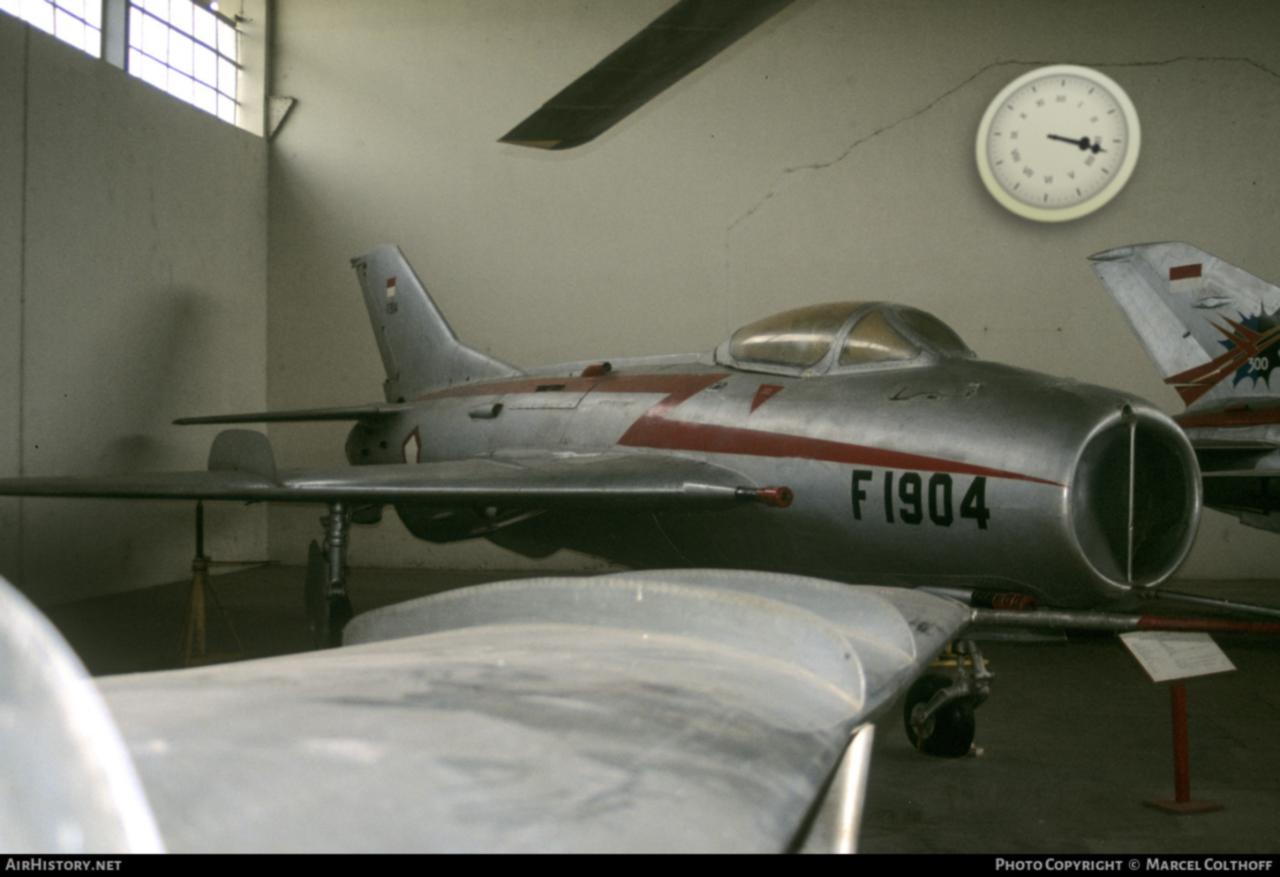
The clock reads 3:17
